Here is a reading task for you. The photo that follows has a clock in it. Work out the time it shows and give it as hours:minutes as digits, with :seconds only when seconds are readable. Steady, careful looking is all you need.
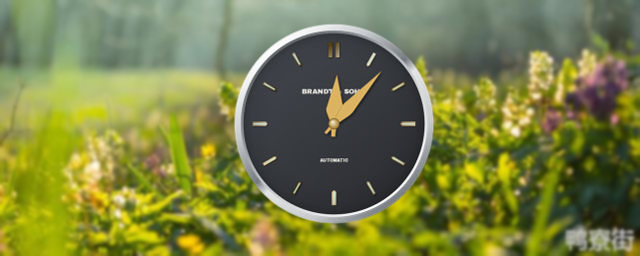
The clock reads 12:07
